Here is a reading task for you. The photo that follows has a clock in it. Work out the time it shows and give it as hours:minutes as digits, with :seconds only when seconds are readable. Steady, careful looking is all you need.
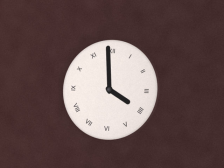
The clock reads 3:59
